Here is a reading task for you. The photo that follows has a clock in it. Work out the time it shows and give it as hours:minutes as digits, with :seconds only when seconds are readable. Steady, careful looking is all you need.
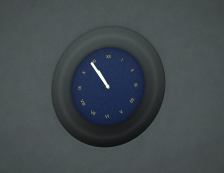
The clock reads 10:54
